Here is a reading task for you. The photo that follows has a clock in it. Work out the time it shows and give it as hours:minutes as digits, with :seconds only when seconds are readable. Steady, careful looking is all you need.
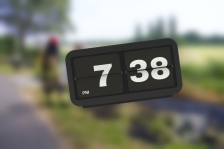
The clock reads 7:38
